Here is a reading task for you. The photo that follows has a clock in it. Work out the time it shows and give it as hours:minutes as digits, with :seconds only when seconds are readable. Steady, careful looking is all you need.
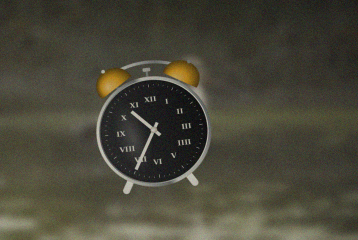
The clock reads 10:35
